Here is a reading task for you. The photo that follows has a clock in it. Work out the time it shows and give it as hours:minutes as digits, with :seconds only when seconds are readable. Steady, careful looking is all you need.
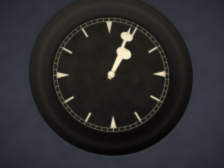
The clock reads 1:04
